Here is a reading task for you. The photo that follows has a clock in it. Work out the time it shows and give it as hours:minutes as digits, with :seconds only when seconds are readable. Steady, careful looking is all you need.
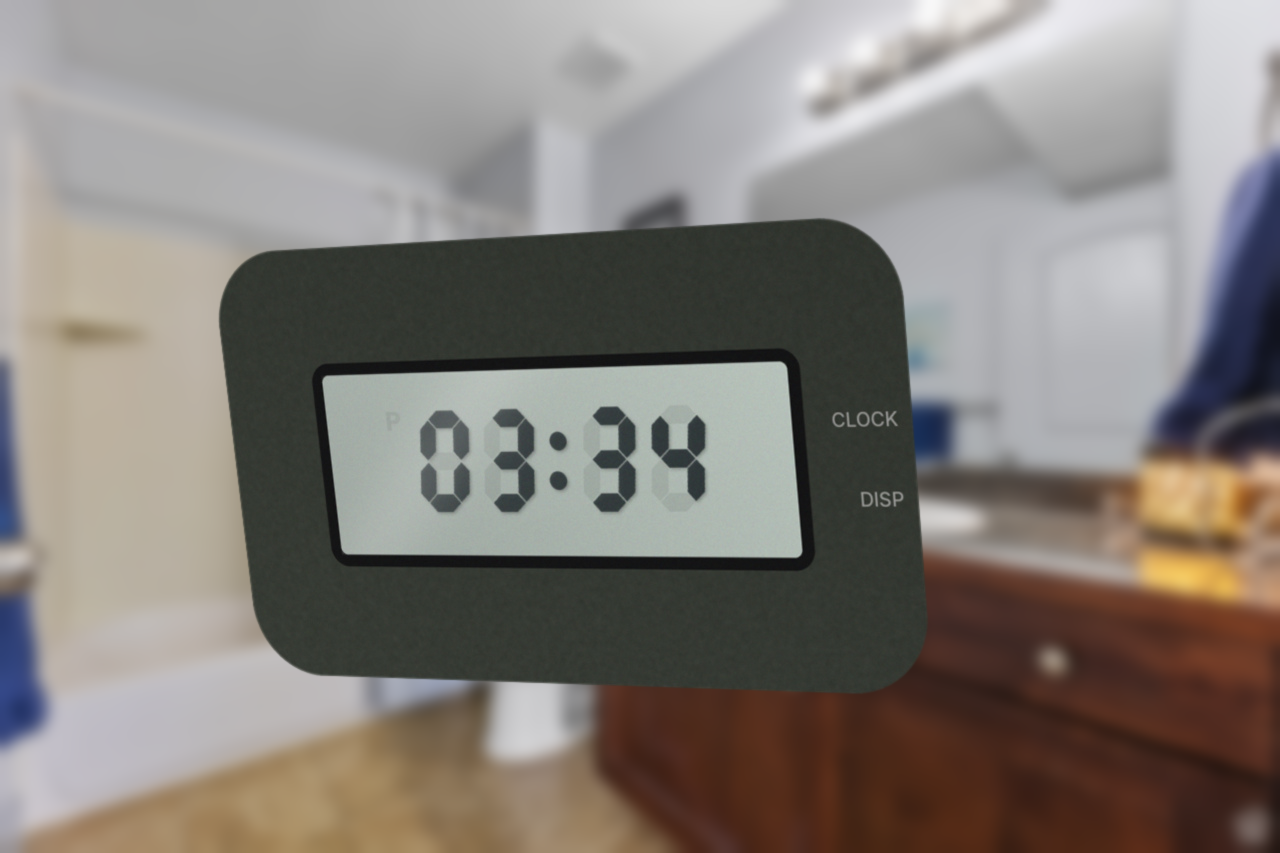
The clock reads 3:34
